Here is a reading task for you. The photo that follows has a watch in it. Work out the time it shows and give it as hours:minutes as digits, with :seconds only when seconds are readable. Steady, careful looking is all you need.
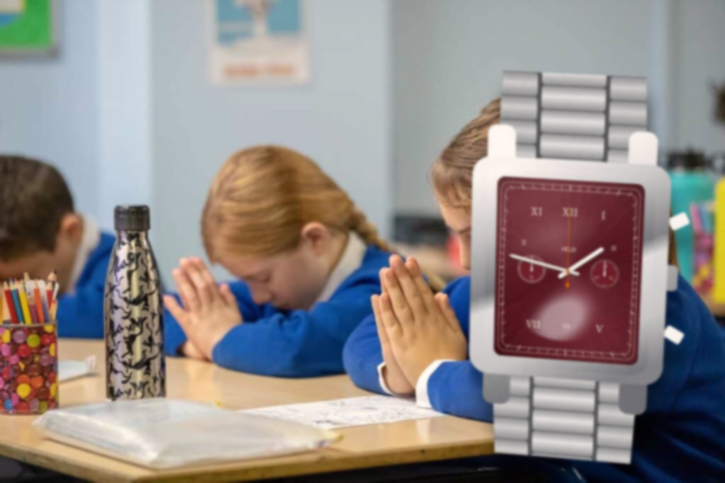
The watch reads 1:47
